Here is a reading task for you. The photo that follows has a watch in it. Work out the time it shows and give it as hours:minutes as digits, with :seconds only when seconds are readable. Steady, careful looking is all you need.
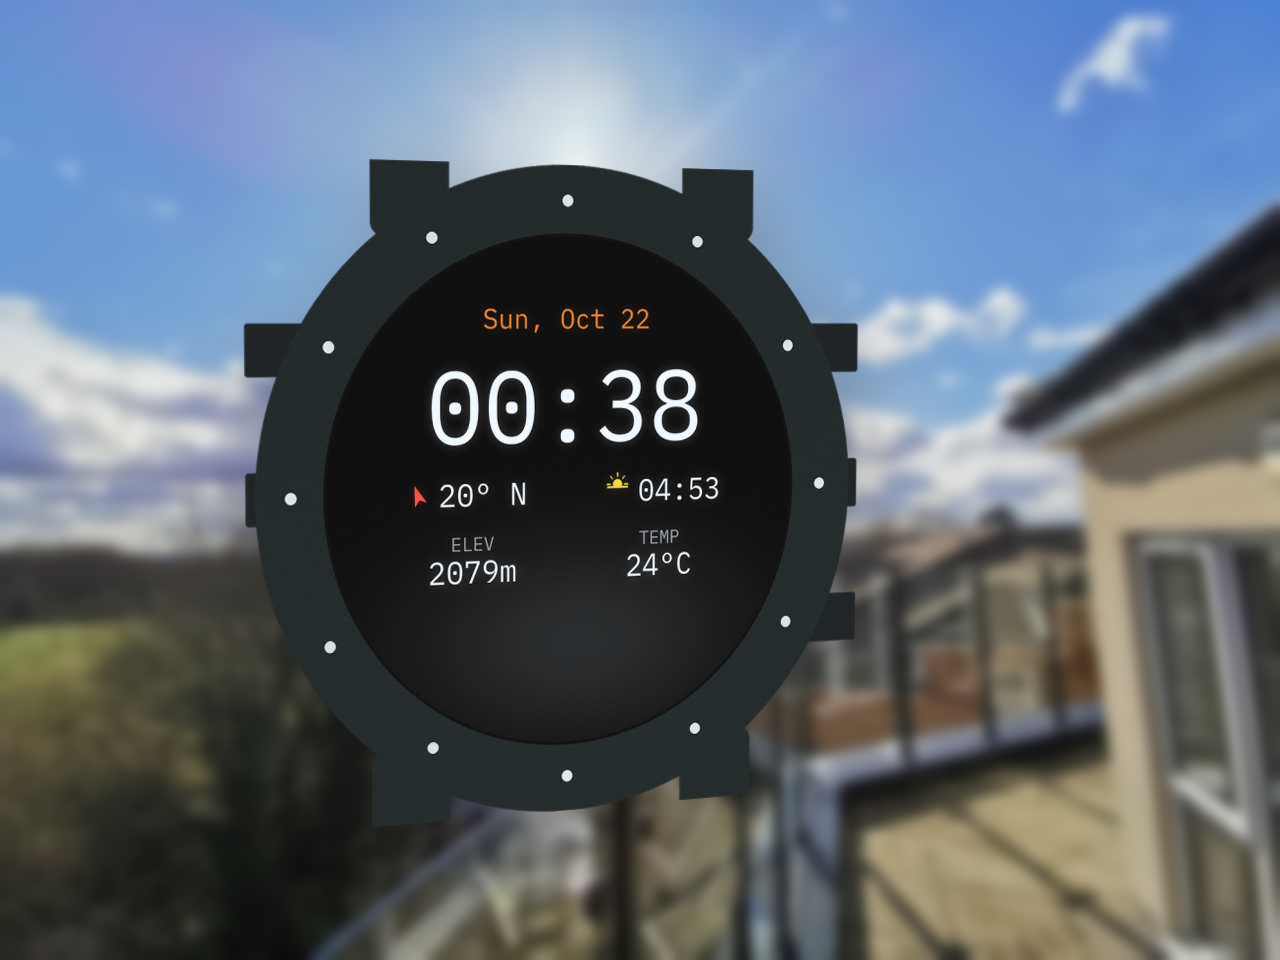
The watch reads 0:38
